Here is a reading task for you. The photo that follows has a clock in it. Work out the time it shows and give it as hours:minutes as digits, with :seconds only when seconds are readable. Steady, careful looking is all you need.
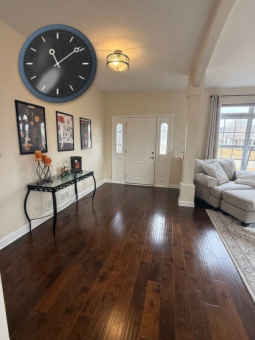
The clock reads 11:09
